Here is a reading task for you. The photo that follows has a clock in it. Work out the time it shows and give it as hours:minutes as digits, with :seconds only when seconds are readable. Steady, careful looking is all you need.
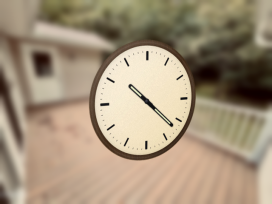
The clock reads 10:22
